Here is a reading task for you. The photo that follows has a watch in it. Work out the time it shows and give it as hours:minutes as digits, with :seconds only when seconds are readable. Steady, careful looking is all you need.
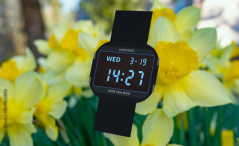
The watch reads 14:27
